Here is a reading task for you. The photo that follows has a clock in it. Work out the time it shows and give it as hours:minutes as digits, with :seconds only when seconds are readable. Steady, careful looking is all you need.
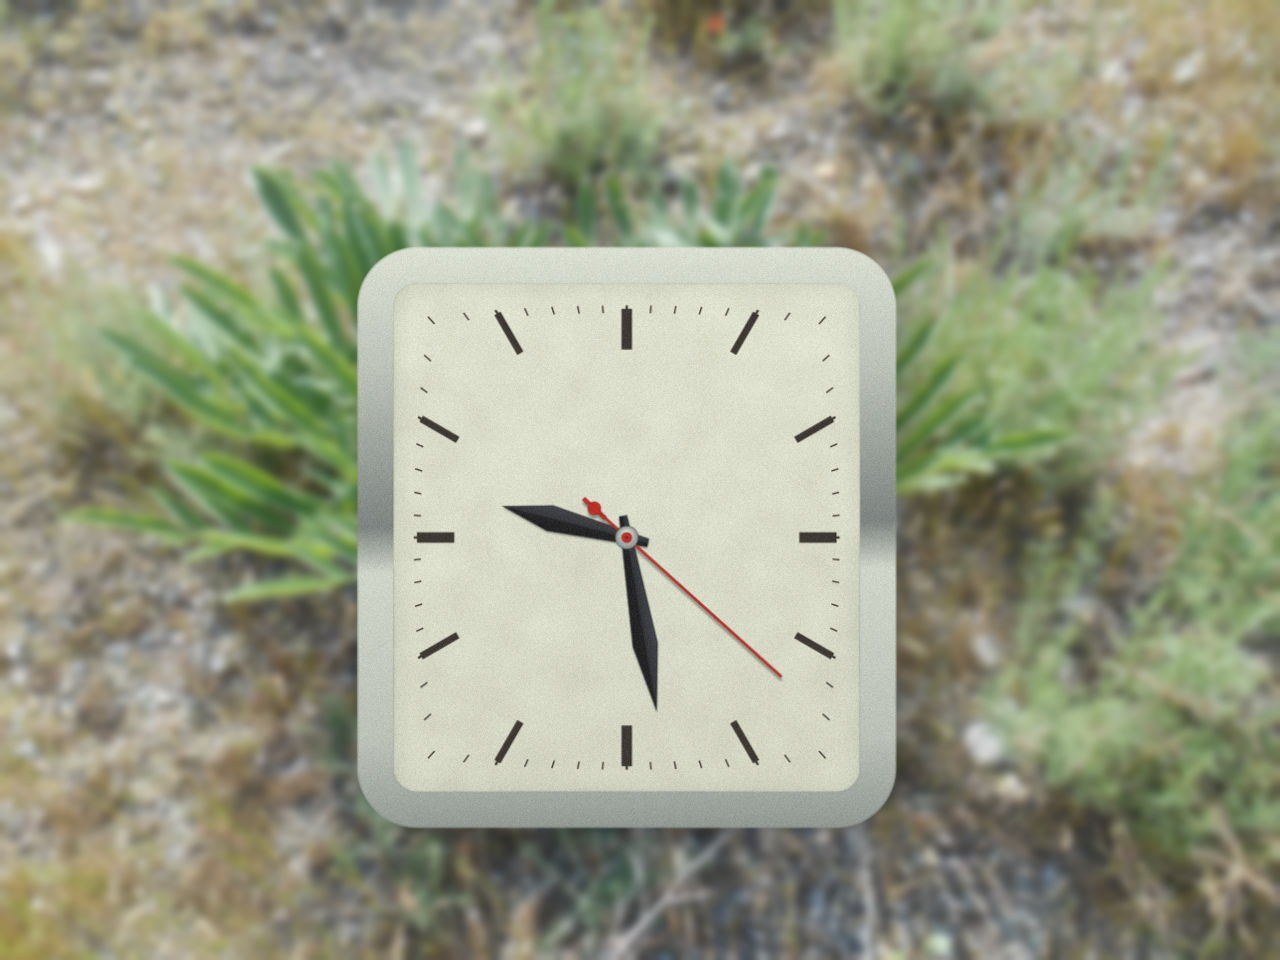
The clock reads 9:28:22
